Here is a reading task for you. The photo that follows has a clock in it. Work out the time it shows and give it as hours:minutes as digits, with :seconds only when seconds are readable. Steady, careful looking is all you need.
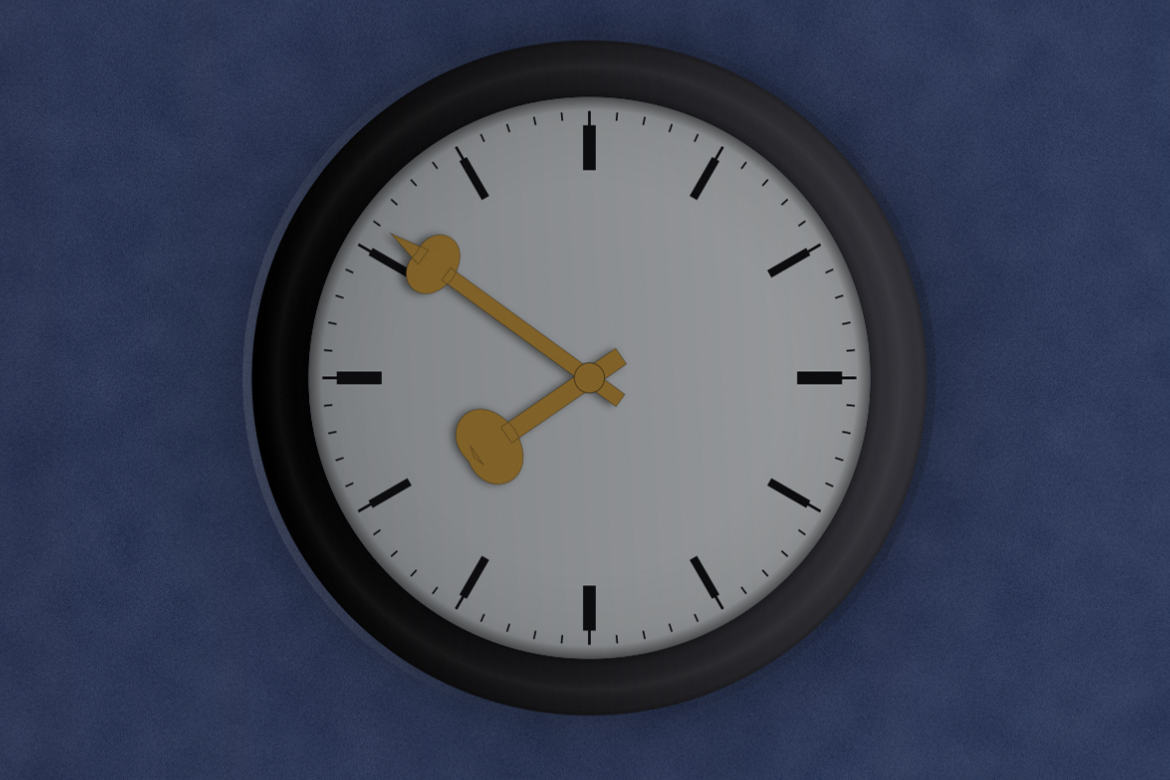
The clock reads 7:51
